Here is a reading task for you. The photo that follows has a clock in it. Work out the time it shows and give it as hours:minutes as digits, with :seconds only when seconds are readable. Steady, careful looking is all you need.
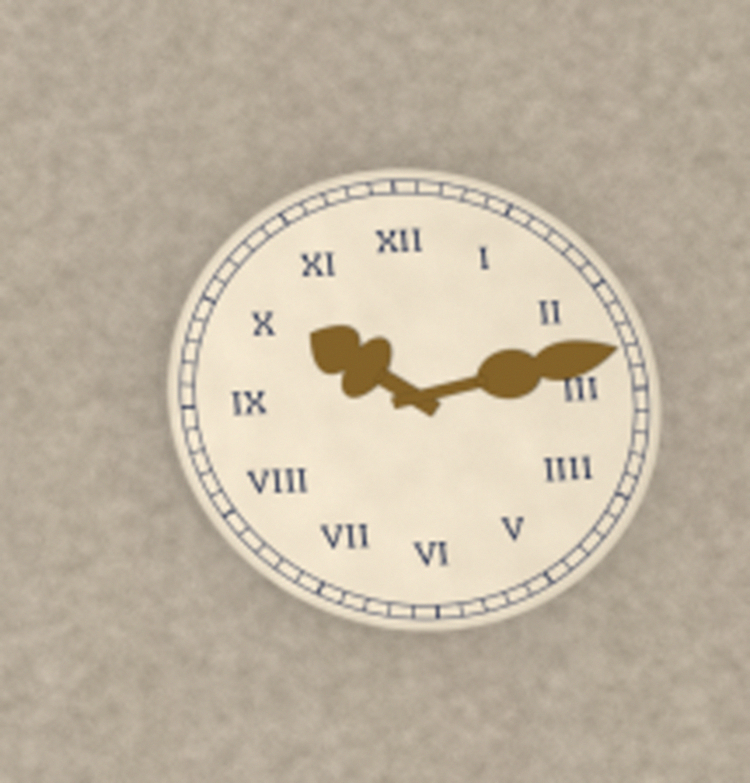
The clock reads 10:13
